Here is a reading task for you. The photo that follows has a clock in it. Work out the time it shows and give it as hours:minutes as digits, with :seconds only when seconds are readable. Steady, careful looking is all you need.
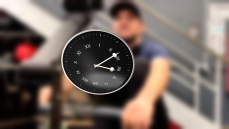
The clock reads 4:13
